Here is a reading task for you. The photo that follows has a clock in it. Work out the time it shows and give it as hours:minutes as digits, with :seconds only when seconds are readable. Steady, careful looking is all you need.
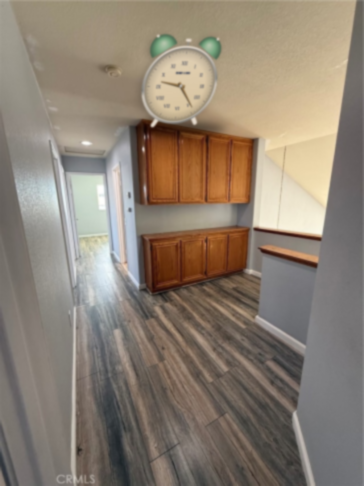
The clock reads 9:24
